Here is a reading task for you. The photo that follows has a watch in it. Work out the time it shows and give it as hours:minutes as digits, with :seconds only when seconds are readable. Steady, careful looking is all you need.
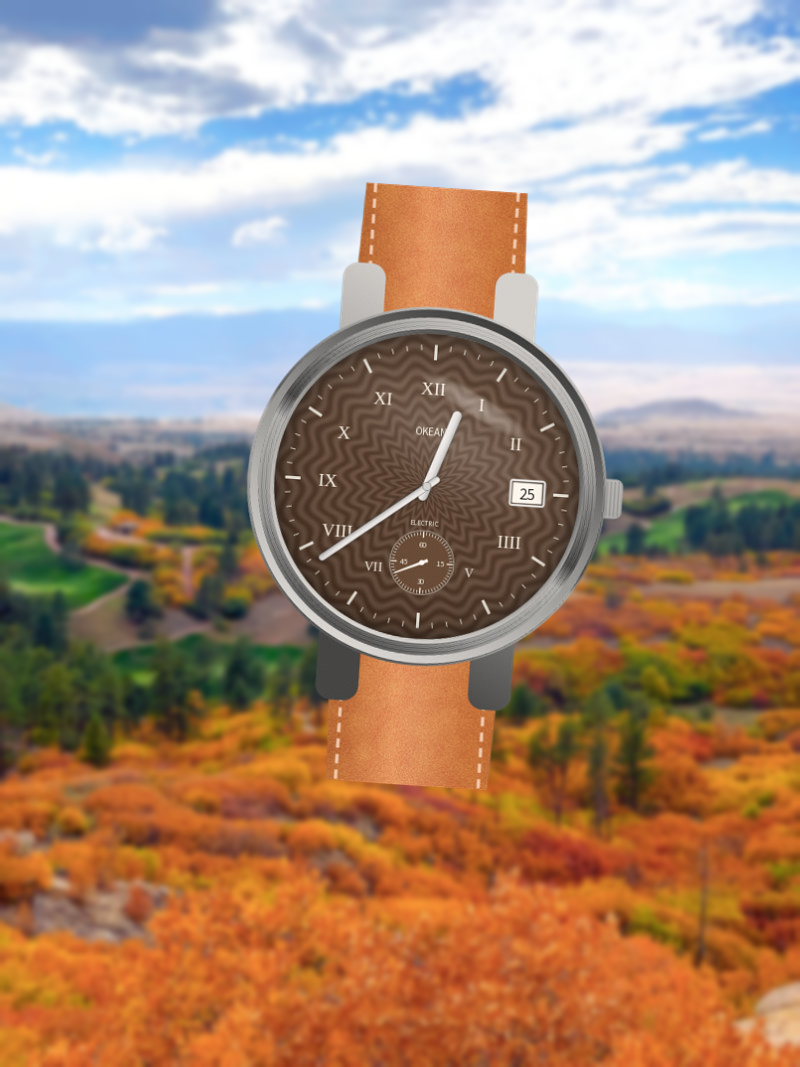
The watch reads 12:38:41
